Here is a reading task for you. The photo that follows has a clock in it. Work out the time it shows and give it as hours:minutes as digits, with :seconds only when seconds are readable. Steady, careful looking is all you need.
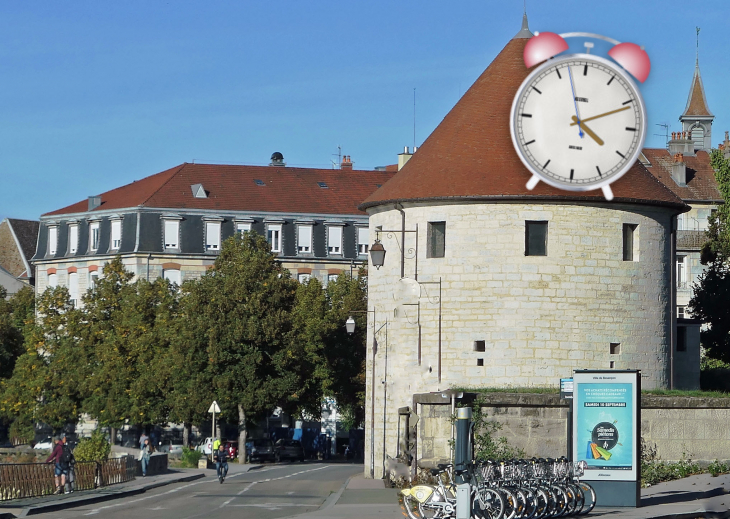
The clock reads 4:10:57
